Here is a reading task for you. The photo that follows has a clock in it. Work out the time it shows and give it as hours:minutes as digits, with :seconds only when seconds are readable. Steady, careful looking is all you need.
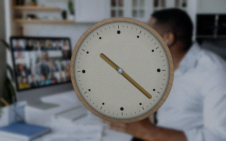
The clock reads 10:22
